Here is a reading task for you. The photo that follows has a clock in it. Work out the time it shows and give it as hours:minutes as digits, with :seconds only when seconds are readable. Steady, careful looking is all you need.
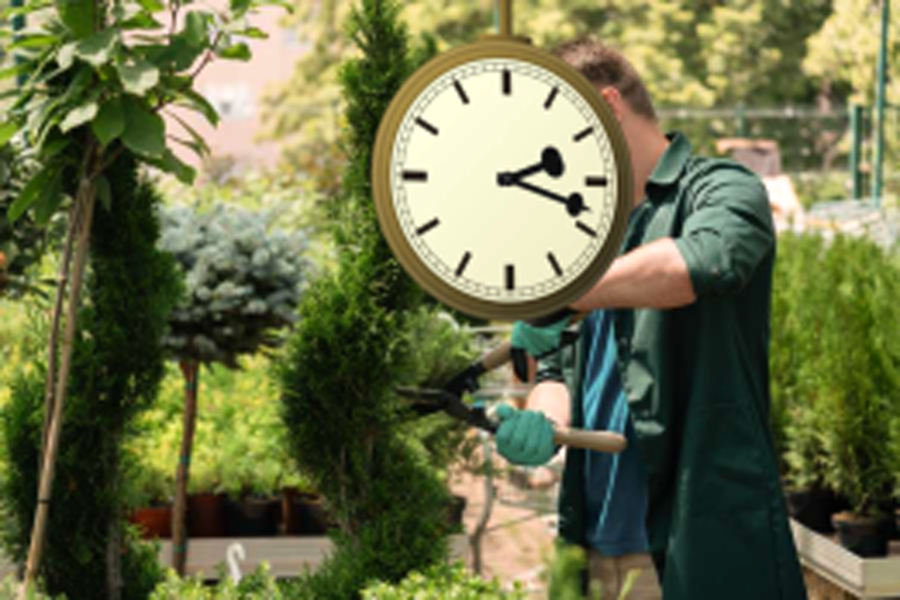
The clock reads 2:18
